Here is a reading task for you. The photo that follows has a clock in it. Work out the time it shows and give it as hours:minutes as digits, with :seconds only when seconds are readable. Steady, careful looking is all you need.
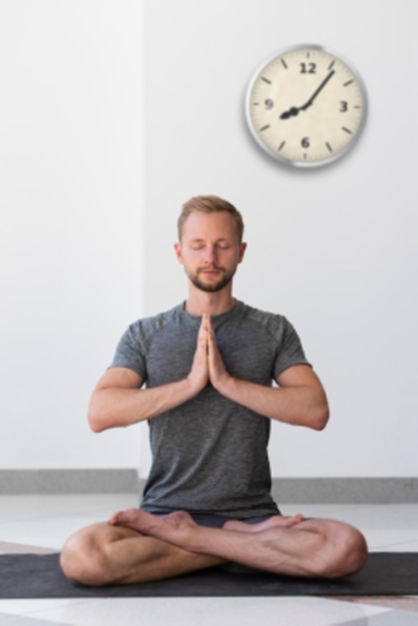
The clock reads 8:06
